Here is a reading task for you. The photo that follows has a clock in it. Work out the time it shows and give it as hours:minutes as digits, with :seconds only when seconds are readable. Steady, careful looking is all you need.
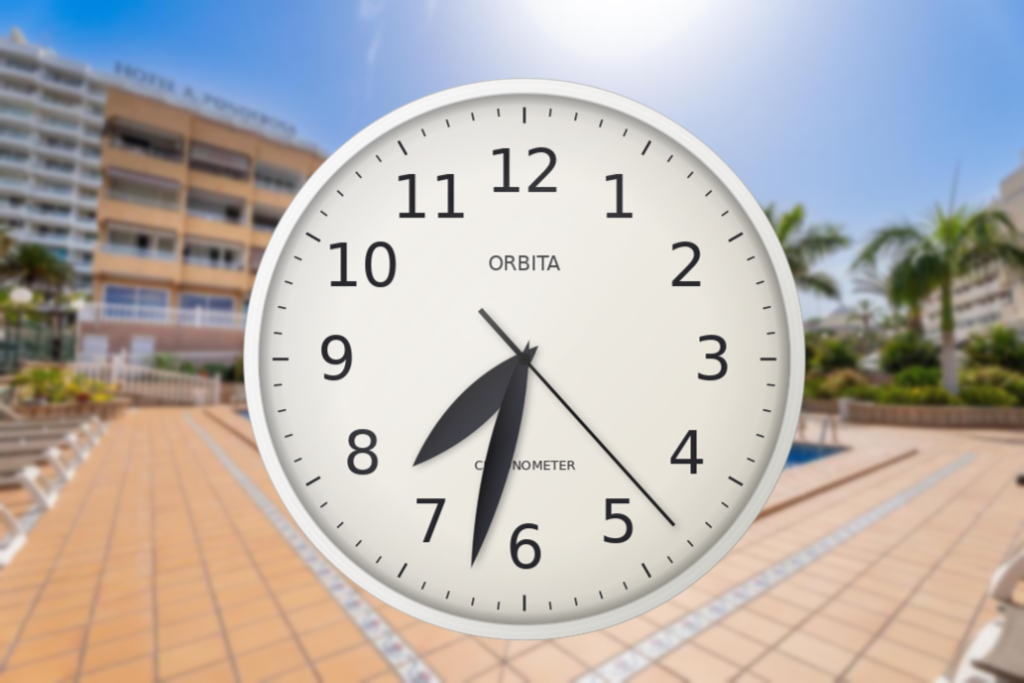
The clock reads 7:32:23
